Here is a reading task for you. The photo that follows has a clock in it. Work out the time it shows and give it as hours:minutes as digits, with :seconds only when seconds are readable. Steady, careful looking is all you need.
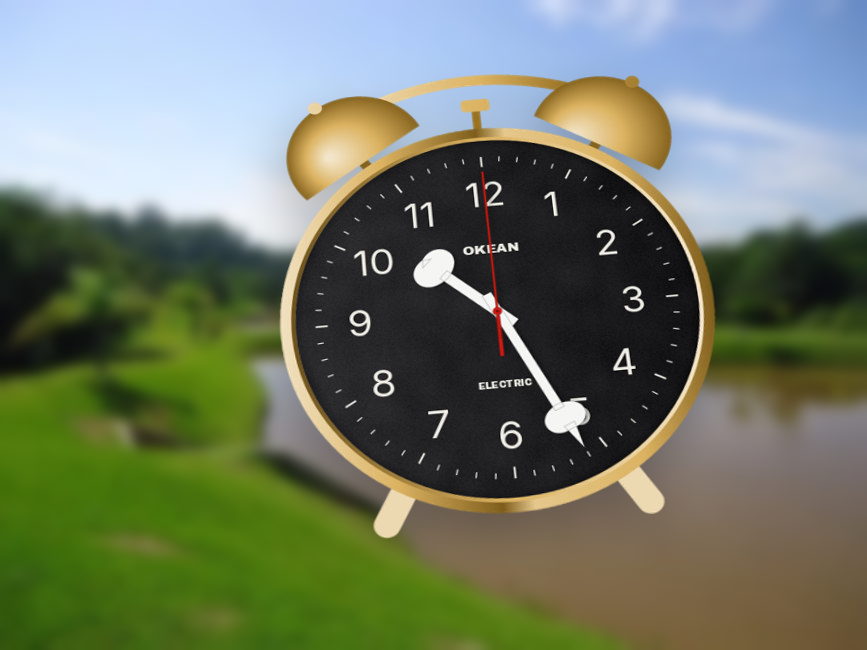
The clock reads 10:26:00
